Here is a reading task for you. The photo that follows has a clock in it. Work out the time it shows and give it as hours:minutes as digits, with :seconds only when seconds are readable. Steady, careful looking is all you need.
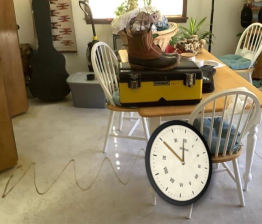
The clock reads 11:50
